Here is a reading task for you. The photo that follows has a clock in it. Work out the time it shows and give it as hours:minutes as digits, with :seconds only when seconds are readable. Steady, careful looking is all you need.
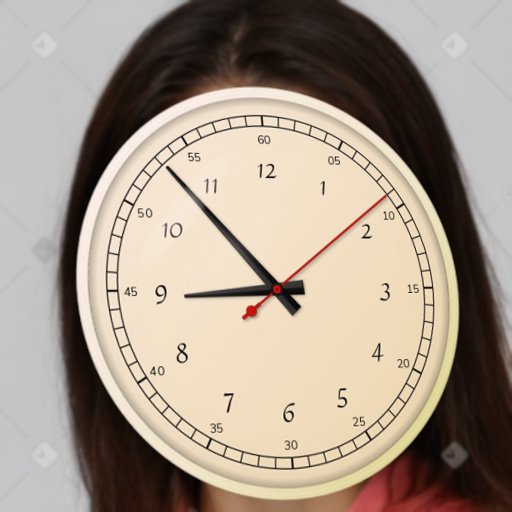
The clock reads 8:53:09
